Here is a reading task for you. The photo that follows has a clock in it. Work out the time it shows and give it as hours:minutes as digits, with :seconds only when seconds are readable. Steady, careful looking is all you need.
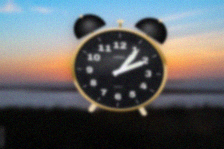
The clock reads 2:06
